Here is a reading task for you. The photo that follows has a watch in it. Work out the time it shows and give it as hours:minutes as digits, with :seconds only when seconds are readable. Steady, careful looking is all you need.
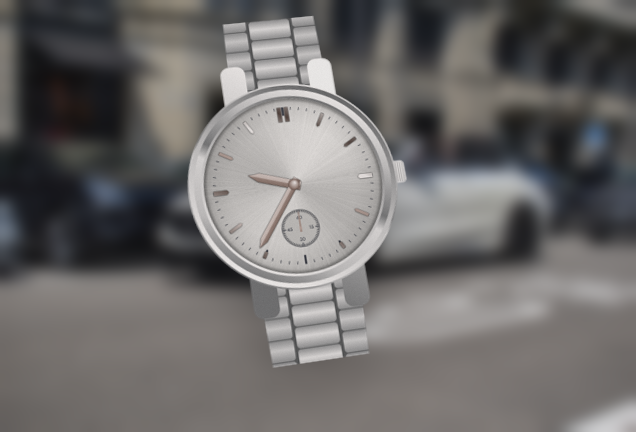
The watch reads 9:36
